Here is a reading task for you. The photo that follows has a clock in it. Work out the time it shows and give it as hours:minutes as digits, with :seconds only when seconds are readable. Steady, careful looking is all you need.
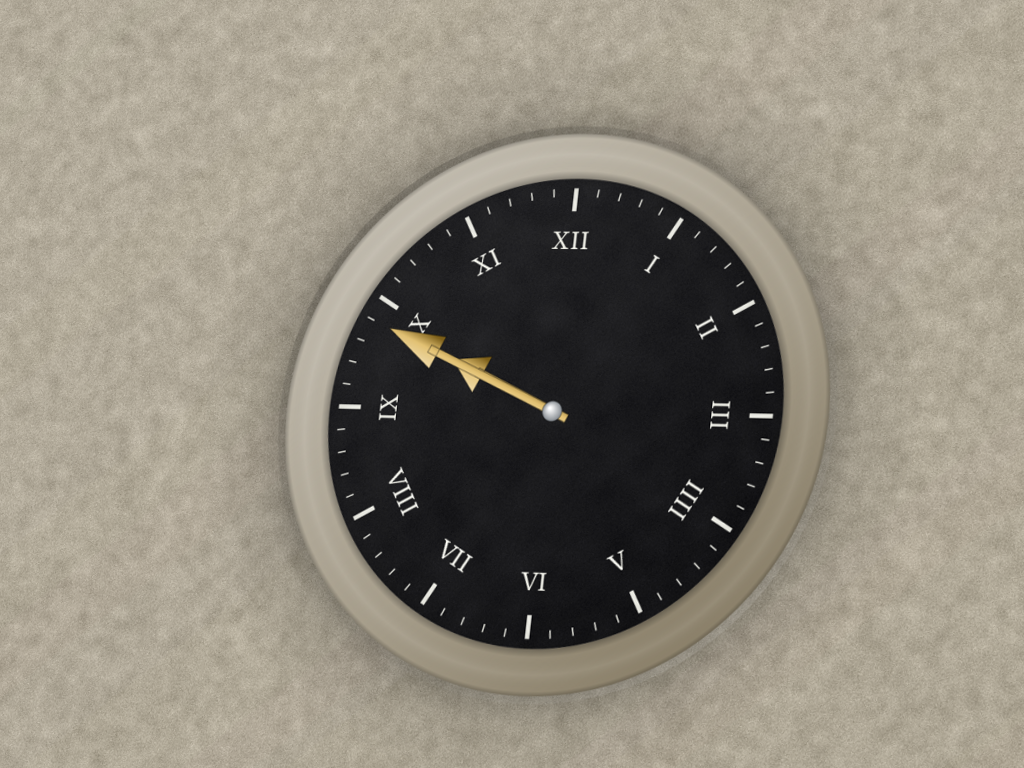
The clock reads 9:49
